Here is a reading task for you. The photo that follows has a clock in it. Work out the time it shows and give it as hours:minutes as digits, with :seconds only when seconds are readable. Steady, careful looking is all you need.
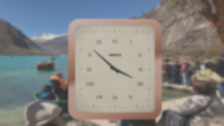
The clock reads 3:52
